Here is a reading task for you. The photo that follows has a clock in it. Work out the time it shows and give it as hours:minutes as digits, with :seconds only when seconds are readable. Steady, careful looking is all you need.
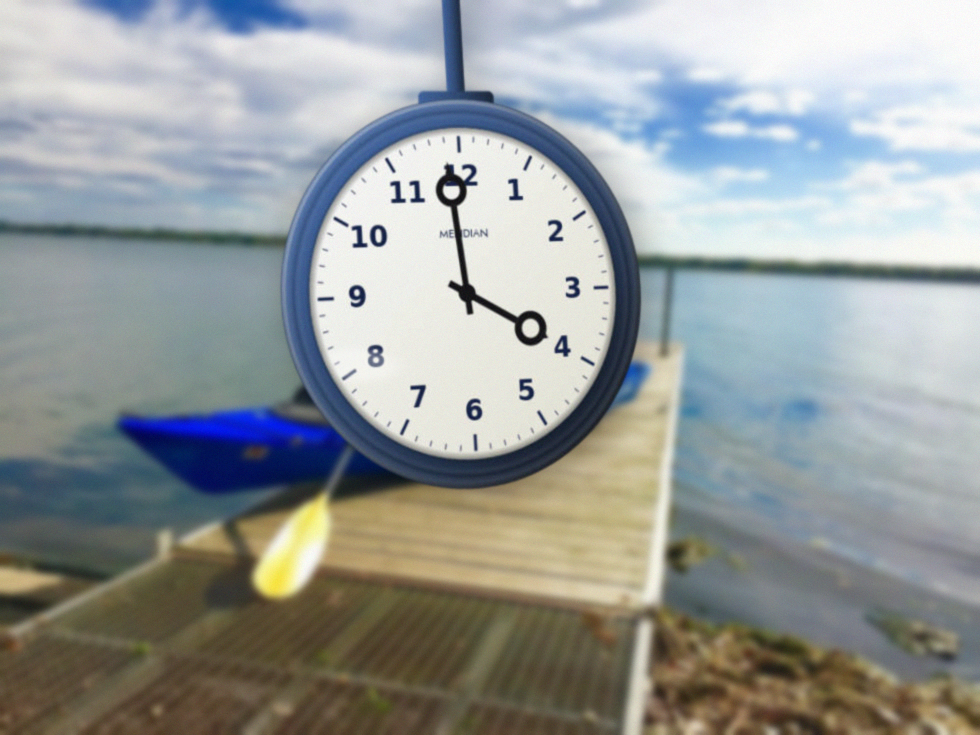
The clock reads 3:59
